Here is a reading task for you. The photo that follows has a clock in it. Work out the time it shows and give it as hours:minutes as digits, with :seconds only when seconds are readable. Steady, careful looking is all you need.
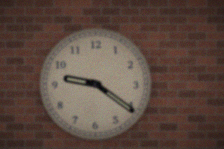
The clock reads 9:21
